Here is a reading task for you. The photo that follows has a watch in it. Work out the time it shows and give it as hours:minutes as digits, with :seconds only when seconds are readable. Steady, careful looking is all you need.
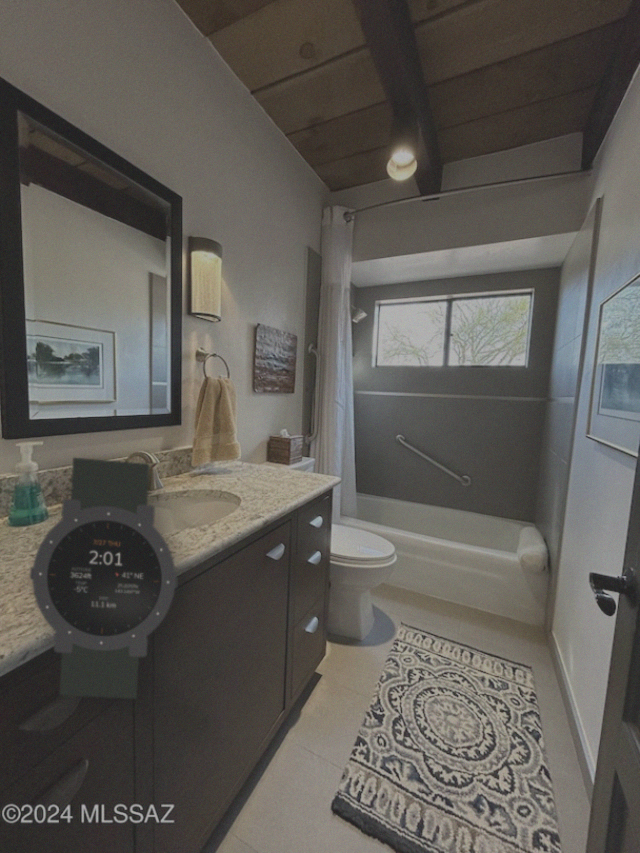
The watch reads 2:01
